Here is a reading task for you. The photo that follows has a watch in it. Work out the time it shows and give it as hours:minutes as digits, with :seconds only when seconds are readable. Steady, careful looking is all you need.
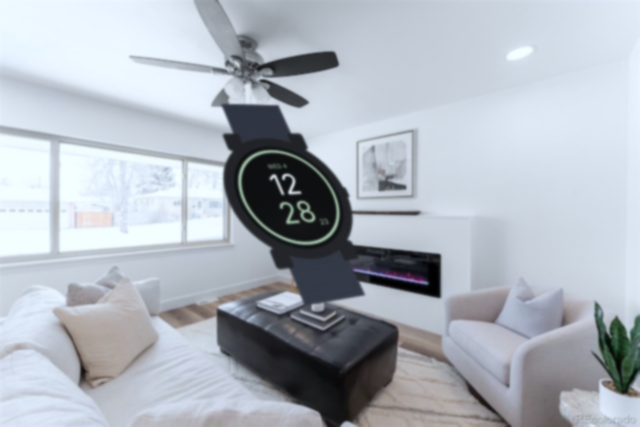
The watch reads 12:28
